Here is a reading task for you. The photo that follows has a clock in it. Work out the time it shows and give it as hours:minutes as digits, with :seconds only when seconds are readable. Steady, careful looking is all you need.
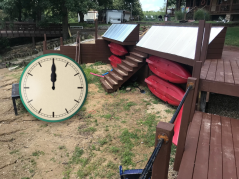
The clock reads 12:00
